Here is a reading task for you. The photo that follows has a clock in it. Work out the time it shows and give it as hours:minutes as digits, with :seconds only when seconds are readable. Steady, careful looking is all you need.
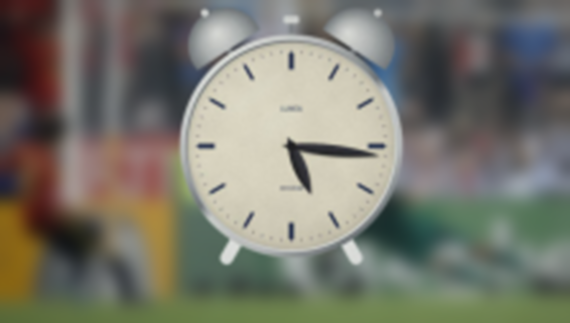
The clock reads 5:16
